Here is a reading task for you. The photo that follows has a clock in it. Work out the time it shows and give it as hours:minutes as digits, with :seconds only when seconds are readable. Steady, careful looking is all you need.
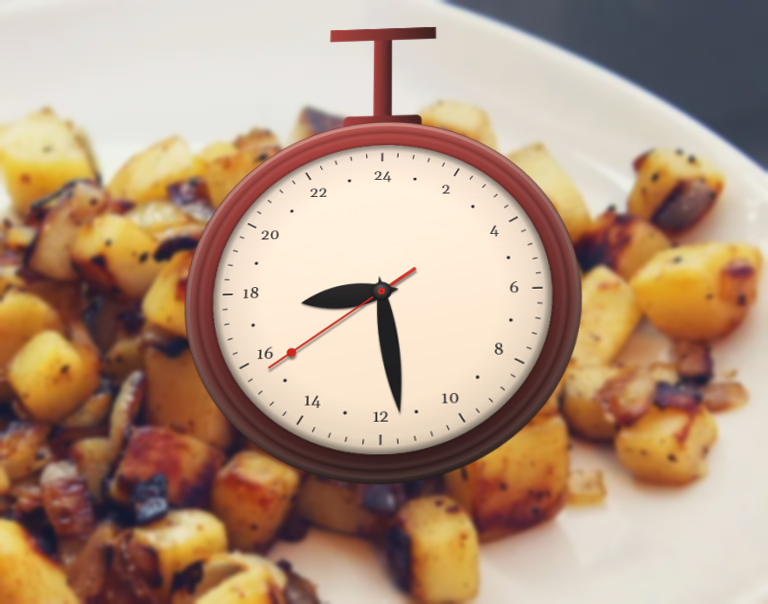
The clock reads 17:28:39
